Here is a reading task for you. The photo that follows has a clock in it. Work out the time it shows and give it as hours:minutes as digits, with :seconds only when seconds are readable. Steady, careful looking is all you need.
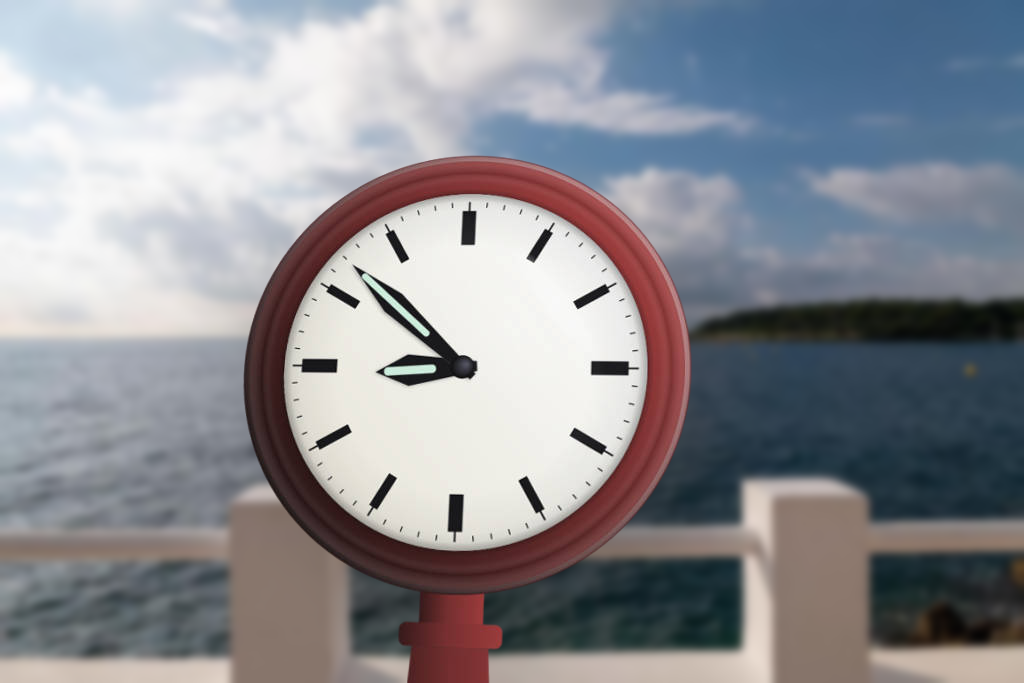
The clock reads 8:52
